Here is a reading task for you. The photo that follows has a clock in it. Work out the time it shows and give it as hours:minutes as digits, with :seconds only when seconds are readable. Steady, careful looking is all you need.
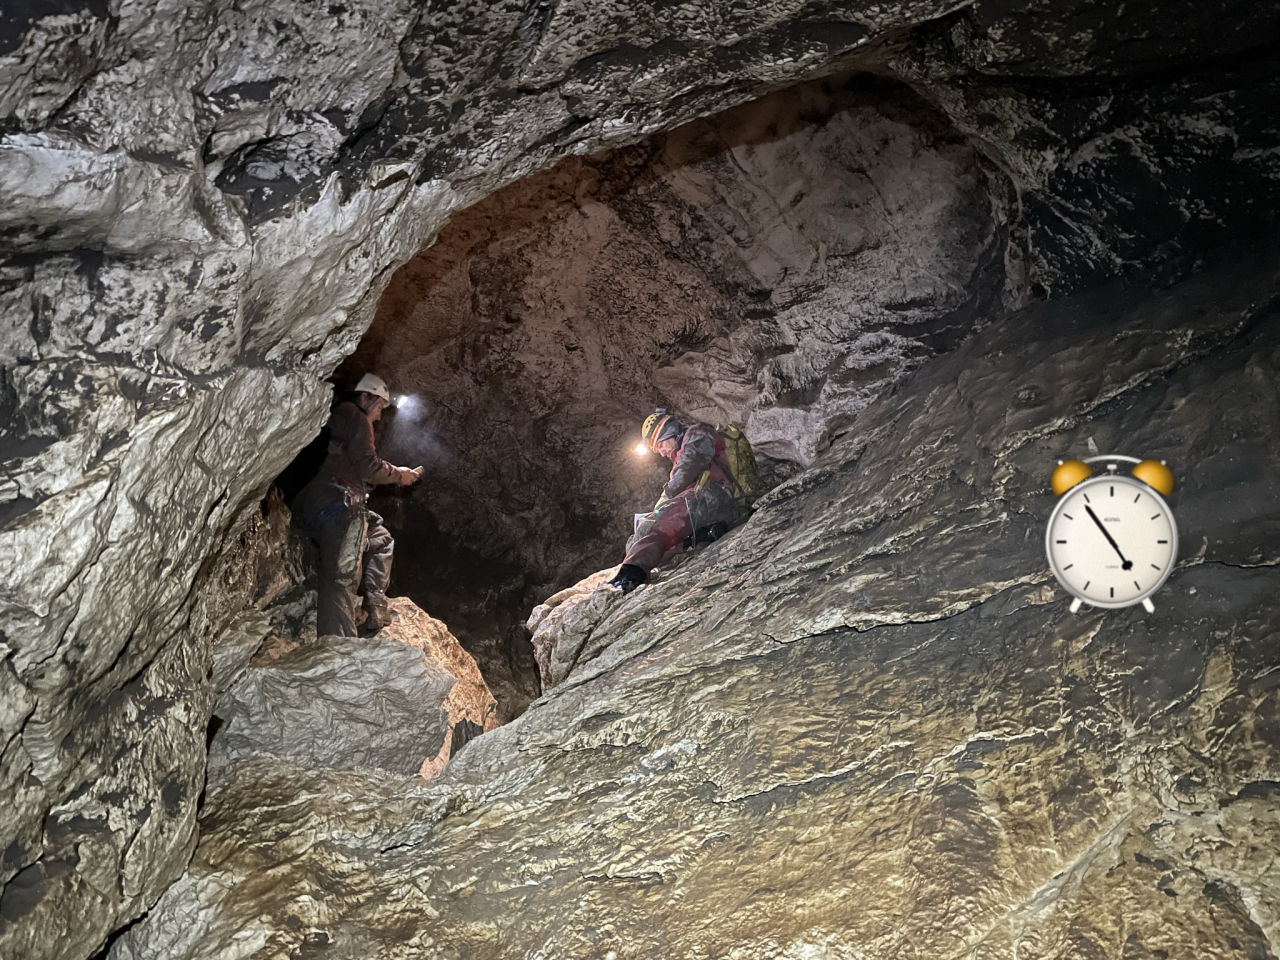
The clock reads 4:54
